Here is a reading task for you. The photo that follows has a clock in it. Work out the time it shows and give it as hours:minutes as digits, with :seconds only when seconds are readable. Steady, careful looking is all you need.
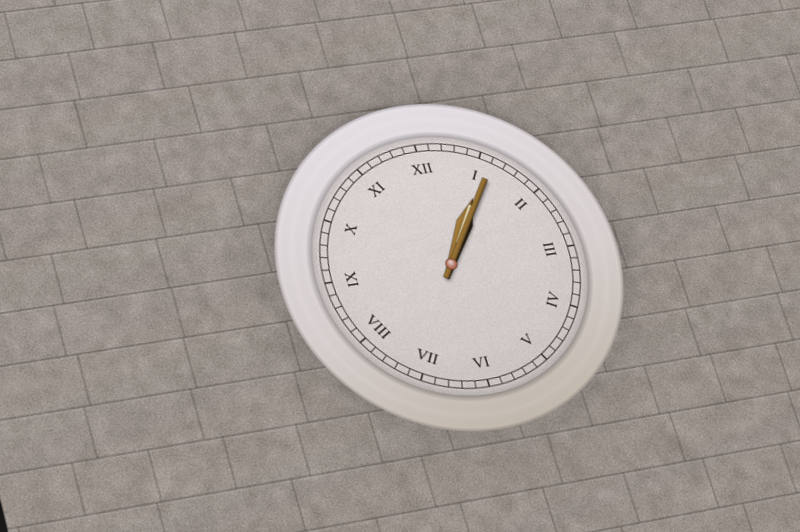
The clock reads 1:06
